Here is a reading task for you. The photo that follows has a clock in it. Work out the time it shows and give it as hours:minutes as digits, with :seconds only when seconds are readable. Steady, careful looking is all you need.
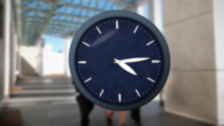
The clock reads 4:14
